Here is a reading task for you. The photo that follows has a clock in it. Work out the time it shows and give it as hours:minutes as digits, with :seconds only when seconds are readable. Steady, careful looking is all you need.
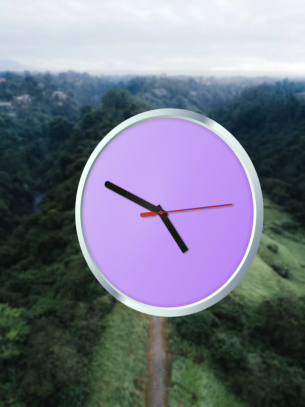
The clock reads 4:49:14
